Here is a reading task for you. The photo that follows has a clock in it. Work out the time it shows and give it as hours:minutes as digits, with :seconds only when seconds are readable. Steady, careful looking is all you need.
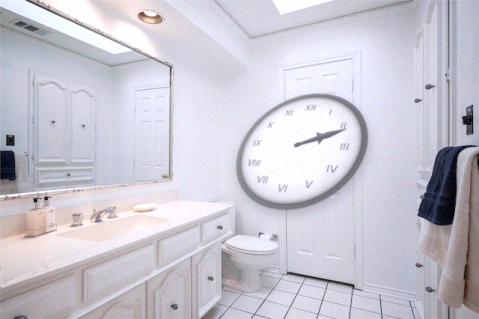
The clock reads 2:11
